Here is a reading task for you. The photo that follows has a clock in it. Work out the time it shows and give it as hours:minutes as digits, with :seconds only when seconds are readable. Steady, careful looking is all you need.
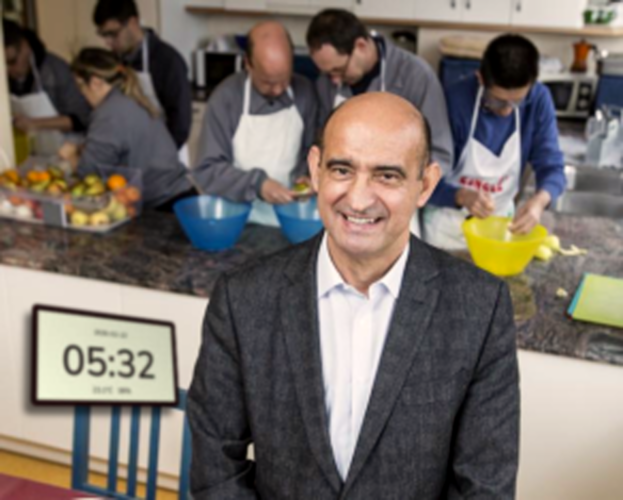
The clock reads 5:32
